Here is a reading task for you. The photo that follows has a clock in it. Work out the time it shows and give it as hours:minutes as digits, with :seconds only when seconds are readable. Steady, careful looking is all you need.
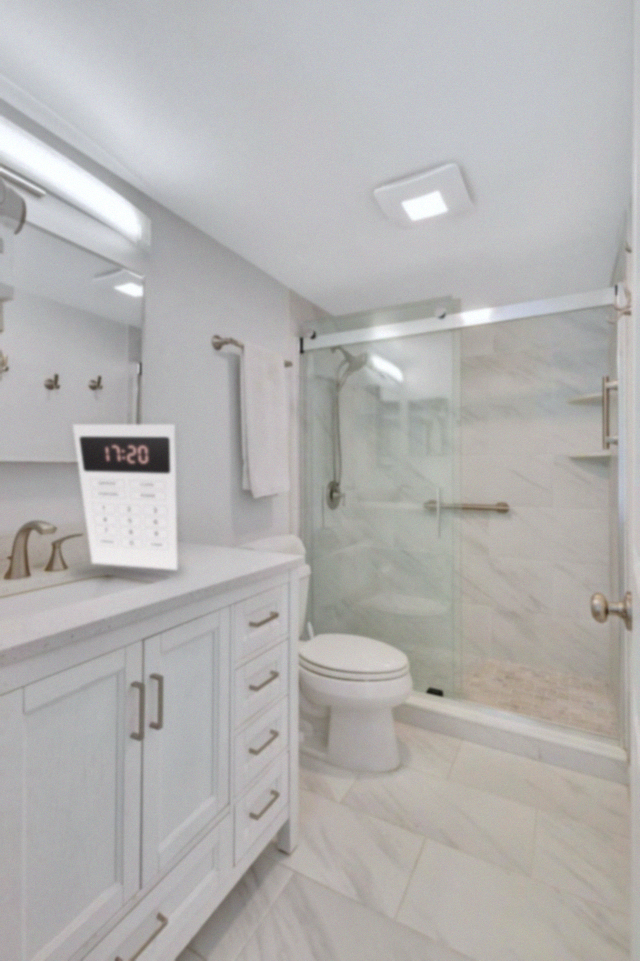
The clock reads 17:20
